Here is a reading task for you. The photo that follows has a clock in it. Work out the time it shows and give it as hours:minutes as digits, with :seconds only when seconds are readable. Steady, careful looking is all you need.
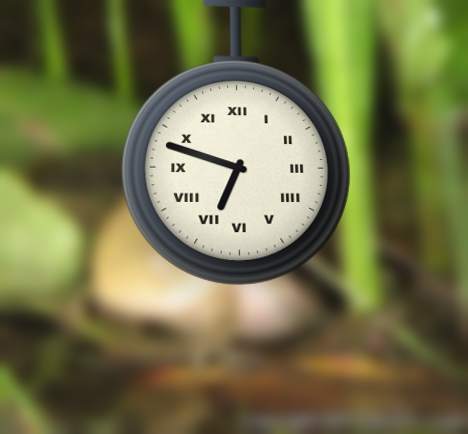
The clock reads 6:48
